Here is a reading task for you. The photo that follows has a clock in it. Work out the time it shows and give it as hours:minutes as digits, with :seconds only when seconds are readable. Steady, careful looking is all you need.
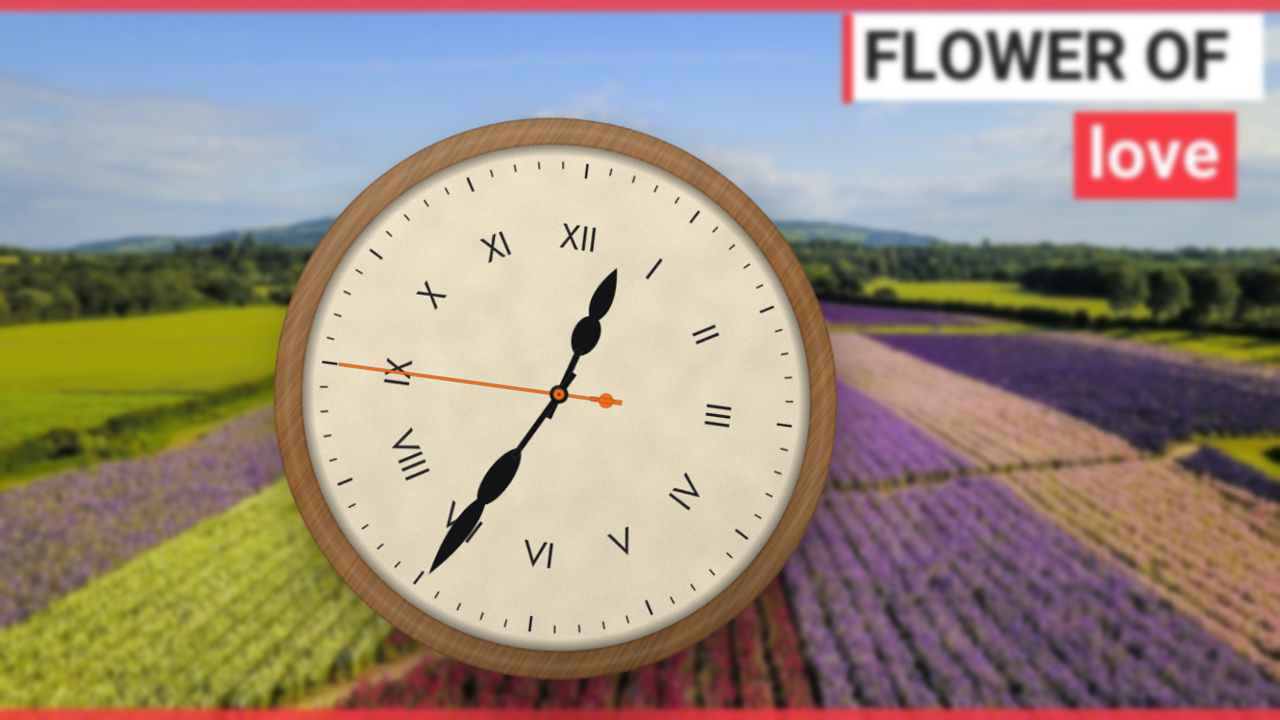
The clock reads 12:34:45
